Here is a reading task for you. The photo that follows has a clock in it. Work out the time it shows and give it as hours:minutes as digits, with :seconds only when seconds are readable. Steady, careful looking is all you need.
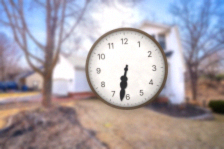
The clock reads 6:32
